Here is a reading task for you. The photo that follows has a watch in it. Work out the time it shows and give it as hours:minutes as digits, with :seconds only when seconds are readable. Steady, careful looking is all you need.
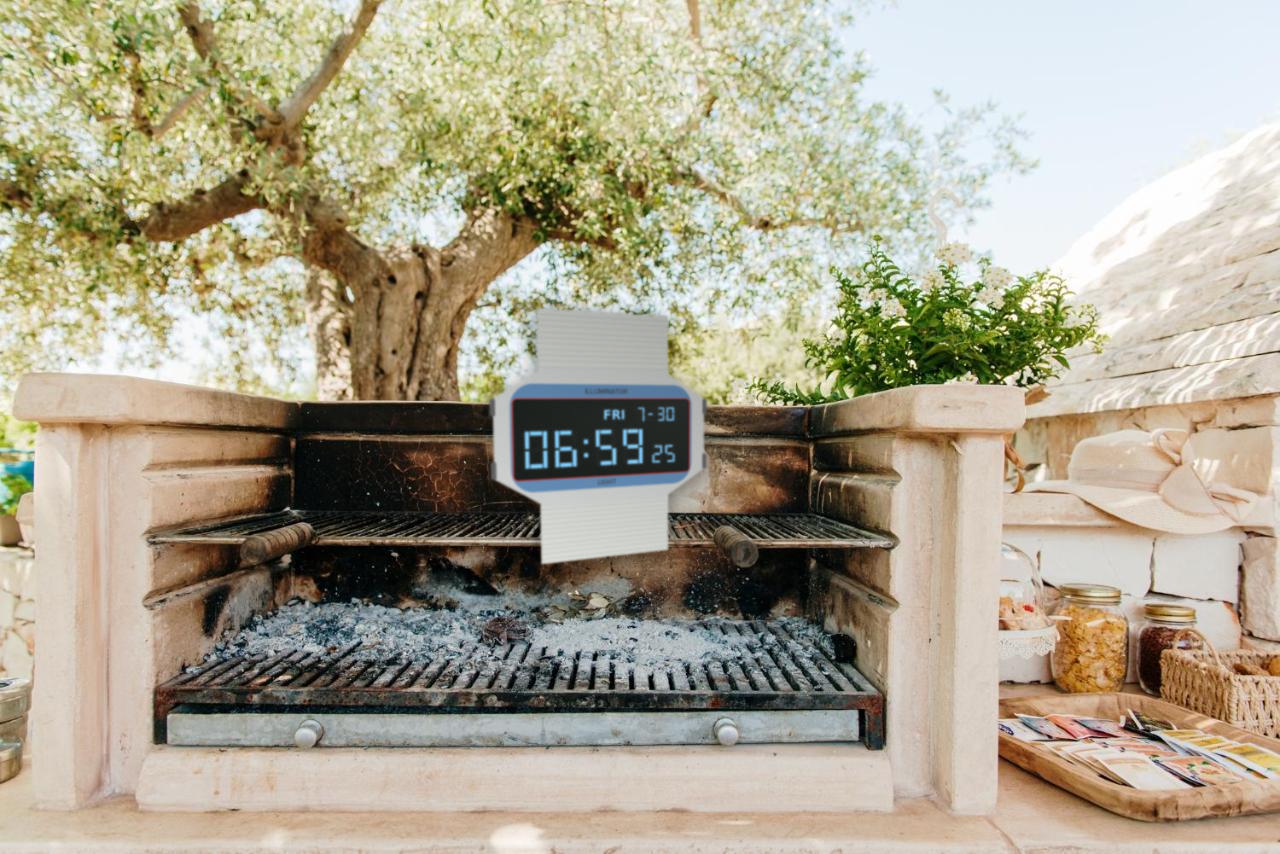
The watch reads 6:59:25
